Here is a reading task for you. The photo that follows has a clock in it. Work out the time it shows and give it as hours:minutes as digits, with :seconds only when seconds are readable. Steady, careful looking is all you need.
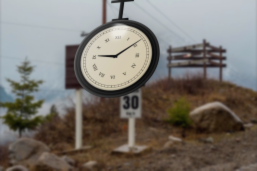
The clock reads 9:09
